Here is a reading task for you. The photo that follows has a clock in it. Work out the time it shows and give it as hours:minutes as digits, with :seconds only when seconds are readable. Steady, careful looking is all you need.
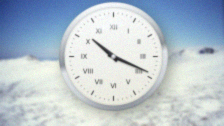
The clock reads 10:19
